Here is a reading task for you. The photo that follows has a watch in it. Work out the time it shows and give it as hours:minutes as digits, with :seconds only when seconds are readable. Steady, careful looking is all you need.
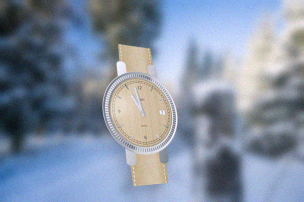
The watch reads 10:58
